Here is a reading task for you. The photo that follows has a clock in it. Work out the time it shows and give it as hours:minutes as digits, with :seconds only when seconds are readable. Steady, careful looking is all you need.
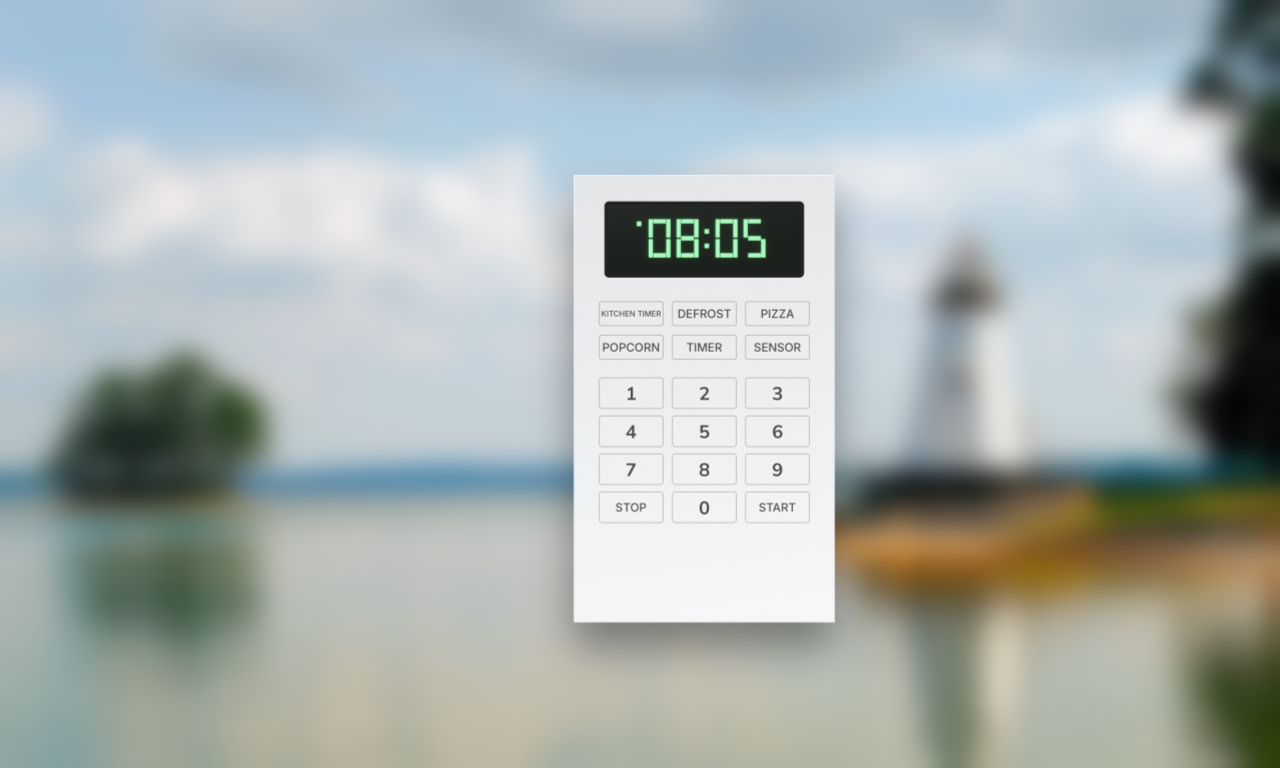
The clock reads 8:05
